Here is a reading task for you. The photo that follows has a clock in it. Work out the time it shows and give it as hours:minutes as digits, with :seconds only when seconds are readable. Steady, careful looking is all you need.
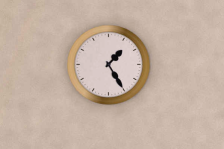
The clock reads 1:25
